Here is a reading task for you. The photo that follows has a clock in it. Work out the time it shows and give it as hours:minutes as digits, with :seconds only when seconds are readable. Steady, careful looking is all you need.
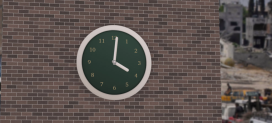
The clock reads 4:01
